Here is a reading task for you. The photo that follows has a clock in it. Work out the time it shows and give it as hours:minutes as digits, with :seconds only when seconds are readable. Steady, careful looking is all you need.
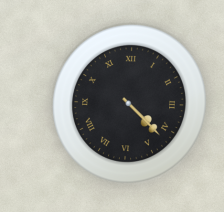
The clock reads 4:22
